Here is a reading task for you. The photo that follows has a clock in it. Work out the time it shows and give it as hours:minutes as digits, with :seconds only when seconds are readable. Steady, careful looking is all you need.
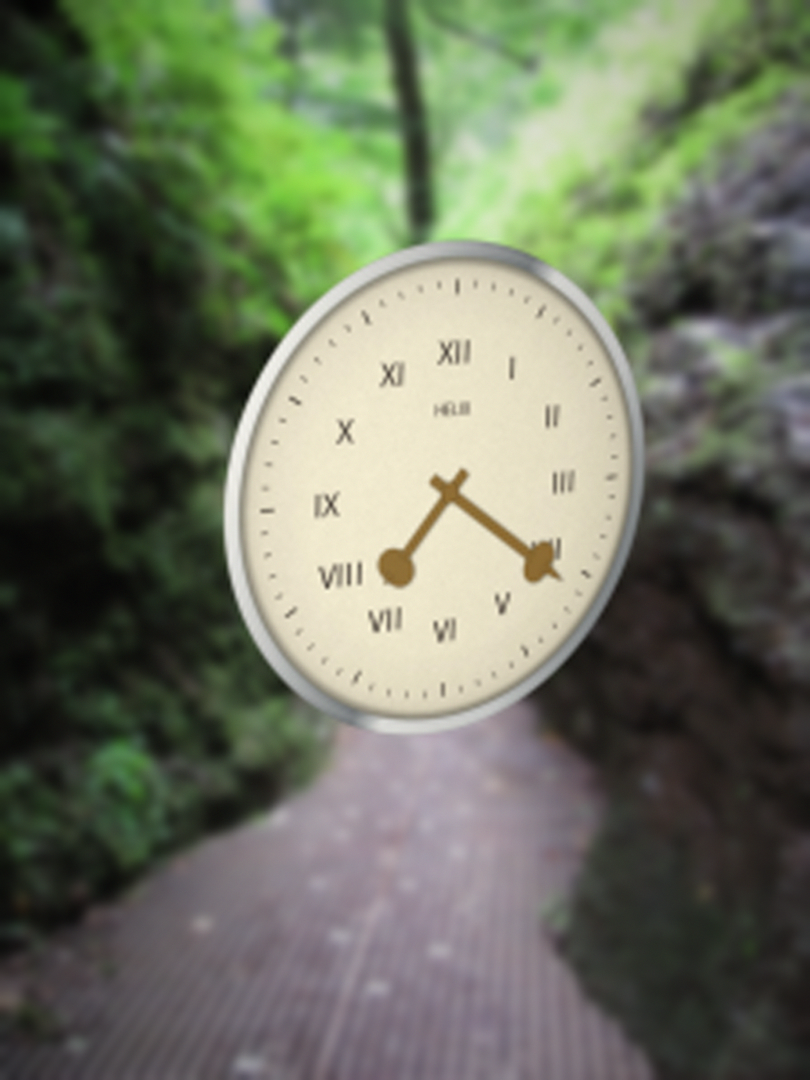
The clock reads 7:21
